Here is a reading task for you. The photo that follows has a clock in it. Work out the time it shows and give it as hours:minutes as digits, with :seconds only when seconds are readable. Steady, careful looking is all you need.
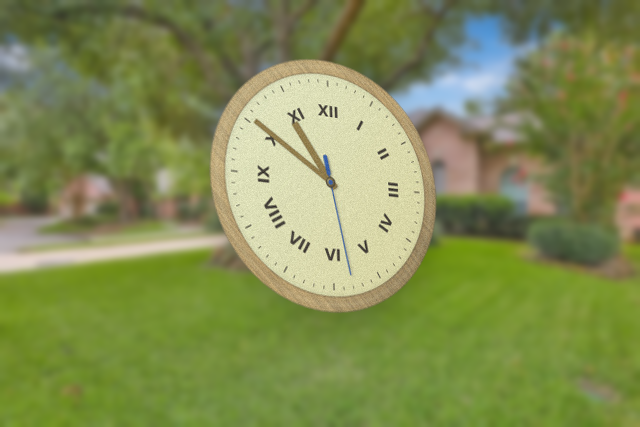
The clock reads 10:50:28
